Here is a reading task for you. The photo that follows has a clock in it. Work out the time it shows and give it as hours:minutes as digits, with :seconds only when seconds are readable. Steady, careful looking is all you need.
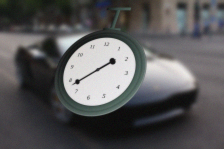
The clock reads 1:38
